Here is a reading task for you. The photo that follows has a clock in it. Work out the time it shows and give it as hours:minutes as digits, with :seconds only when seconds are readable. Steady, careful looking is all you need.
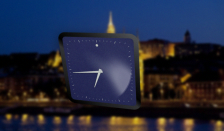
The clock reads 6:44
